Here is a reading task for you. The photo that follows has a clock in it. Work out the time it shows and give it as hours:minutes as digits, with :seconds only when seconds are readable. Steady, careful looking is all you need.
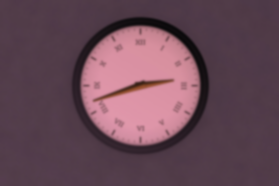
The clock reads 2:42
